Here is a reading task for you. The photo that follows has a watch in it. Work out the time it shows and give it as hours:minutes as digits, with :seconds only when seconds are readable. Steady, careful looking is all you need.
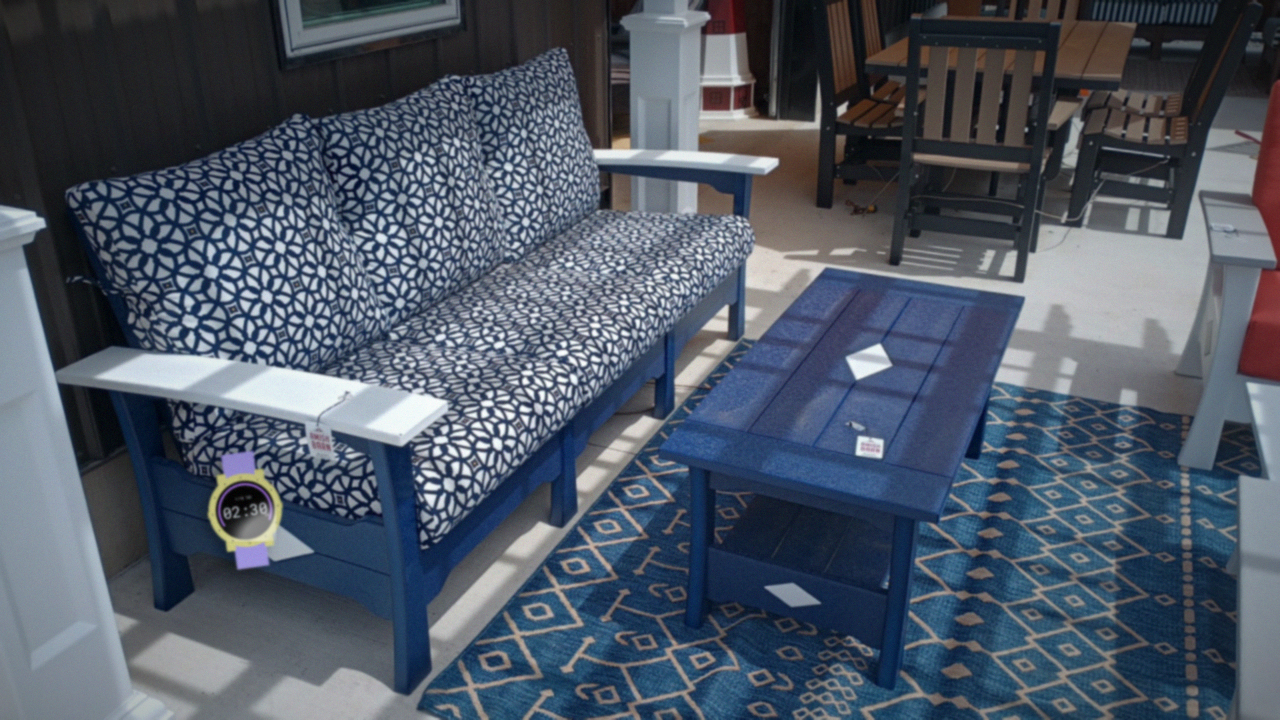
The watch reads 2:30
